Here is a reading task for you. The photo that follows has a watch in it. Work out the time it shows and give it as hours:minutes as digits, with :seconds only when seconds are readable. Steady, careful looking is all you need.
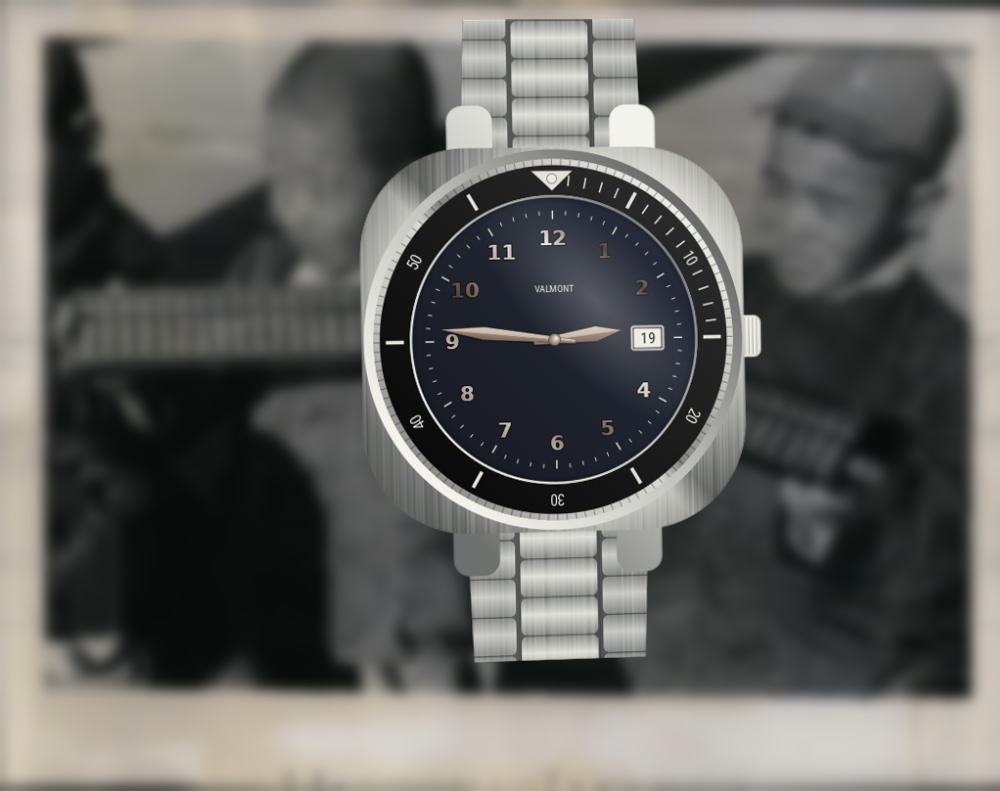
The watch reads 2:46
